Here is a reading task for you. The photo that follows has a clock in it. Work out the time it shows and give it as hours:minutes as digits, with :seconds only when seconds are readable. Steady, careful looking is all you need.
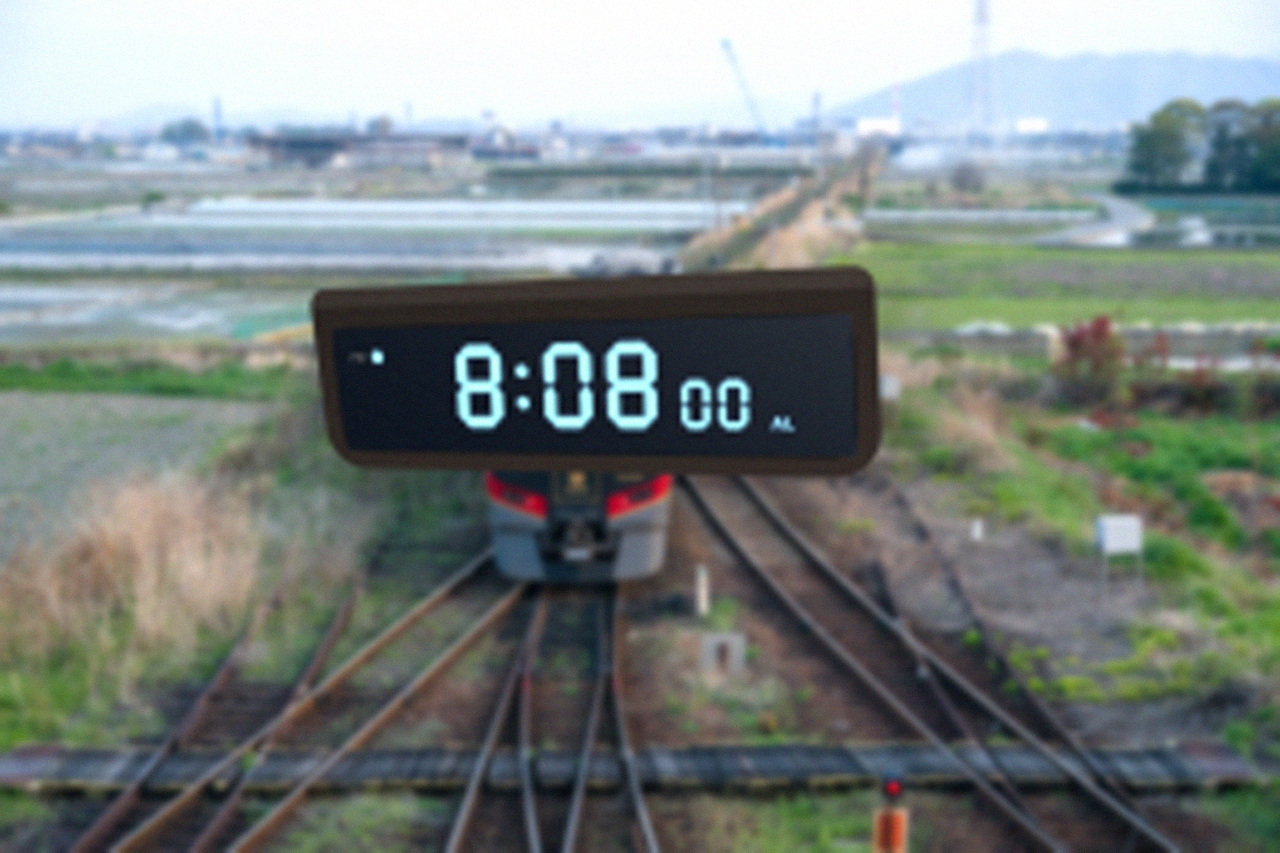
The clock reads 8:08:00
